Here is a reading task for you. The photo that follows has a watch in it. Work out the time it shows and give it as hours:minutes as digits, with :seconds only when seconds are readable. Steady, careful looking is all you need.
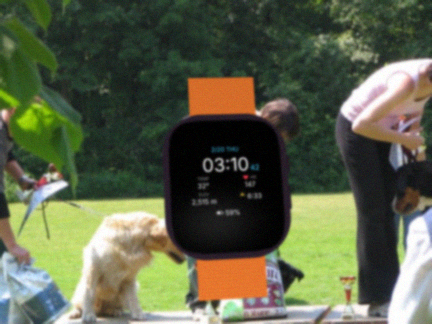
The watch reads 3:10
